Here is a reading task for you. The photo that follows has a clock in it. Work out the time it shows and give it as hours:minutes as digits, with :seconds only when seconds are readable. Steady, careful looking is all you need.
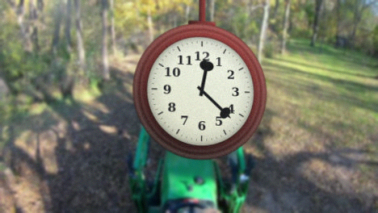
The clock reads 12:22
